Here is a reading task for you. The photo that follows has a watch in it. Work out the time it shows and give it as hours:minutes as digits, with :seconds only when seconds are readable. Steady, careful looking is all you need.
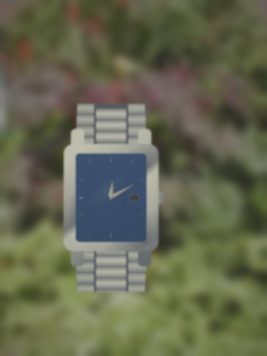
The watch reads 12:10
